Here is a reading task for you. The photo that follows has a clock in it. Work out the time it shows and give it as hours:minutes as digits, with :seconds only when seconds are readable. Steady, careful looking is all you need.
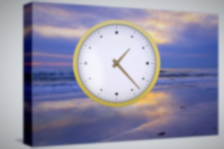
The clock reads 1:23
